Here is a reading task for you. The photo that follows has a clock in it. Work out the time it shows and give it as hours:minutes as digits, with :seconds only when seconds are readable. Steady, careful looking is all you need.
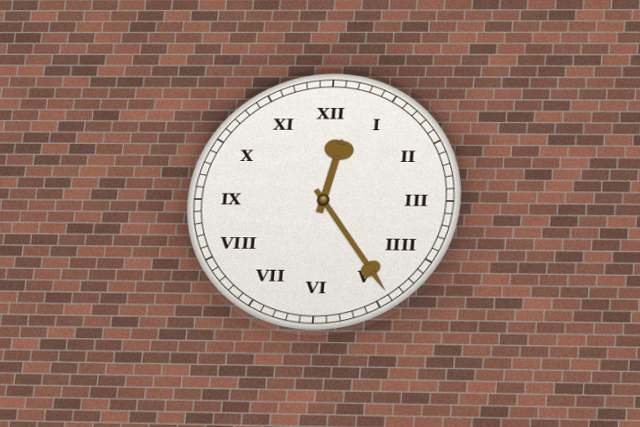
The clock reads 12:24
